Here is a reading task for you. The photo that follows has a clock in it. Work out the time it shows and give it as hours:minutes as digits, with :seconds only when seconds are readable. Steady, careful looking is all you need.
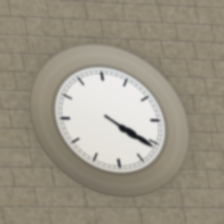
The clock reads 4:21
